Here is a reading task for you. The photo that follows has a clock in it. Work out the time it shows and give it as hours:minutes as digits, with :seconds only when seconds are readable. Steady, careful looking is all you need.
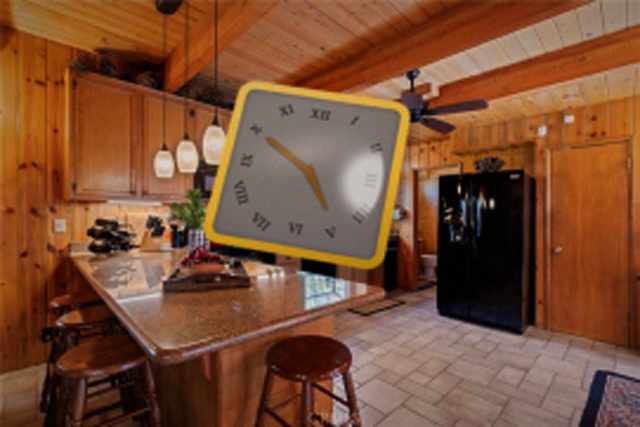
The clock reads 4:50
